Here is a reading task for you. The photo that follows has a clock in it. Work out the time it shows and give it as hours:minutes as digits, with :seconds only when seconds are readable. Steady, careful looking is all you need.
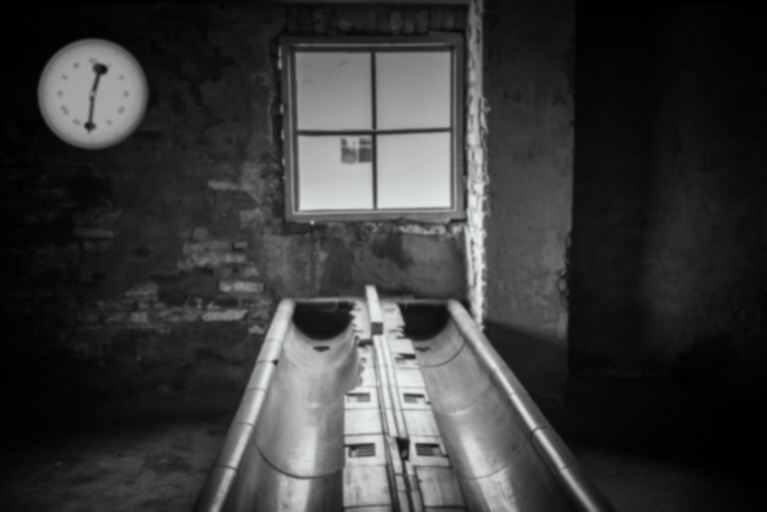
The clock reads 12:31
